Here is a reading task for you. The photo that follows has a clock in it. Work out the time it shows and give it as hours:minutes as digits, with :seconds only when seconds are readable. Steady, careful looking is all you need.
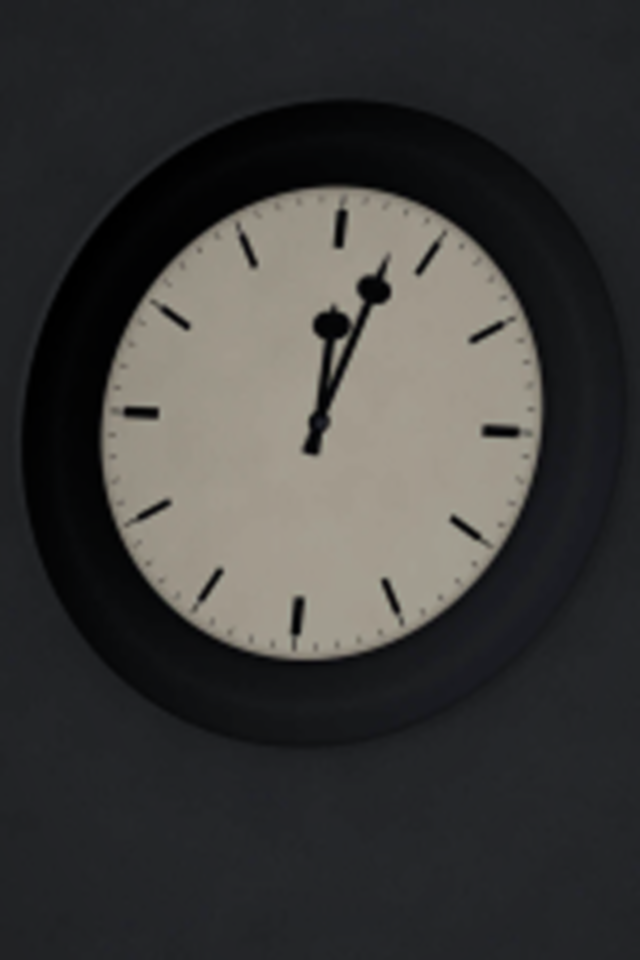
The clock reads 12:03
